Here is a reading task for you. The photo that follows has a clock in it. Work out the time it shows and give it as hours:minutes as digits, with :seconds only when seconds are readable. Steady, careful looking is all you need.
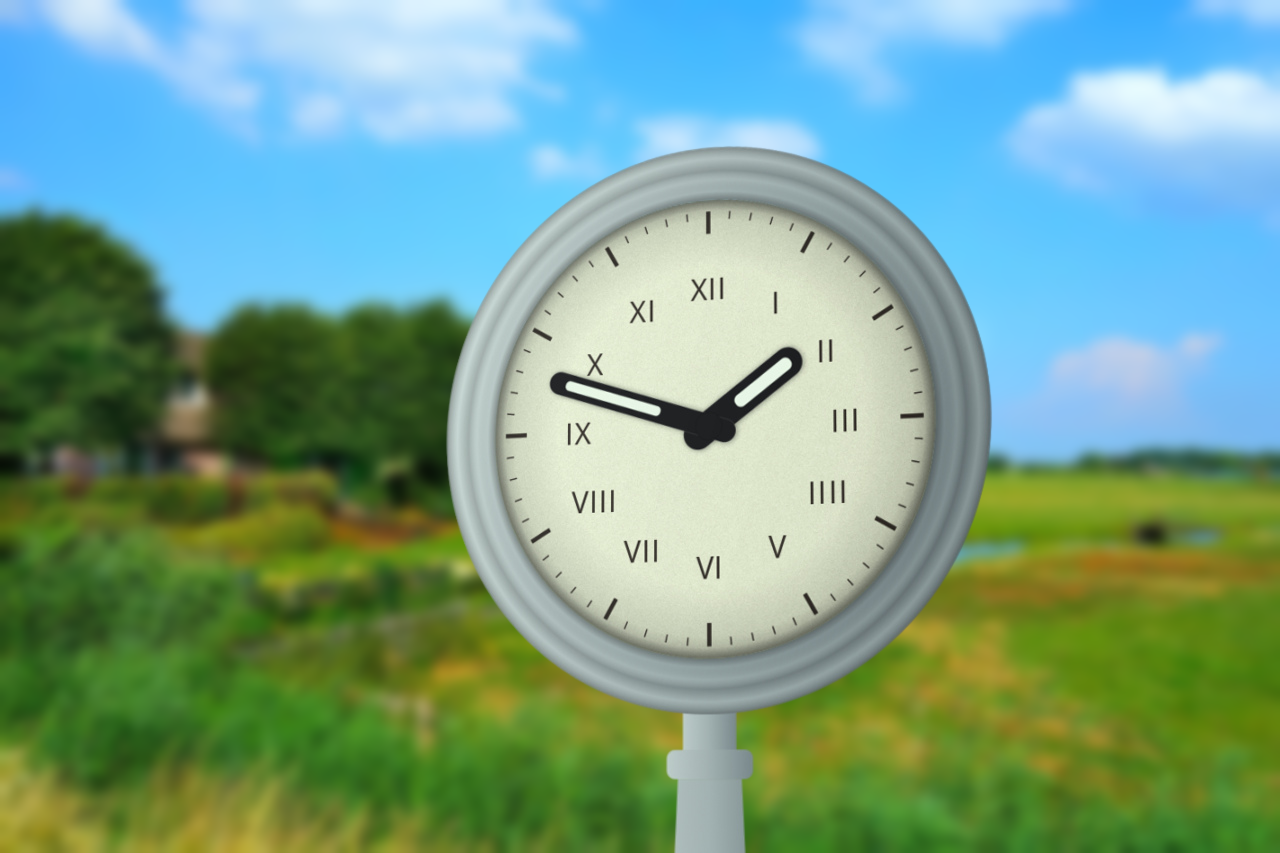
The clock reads 1:48
